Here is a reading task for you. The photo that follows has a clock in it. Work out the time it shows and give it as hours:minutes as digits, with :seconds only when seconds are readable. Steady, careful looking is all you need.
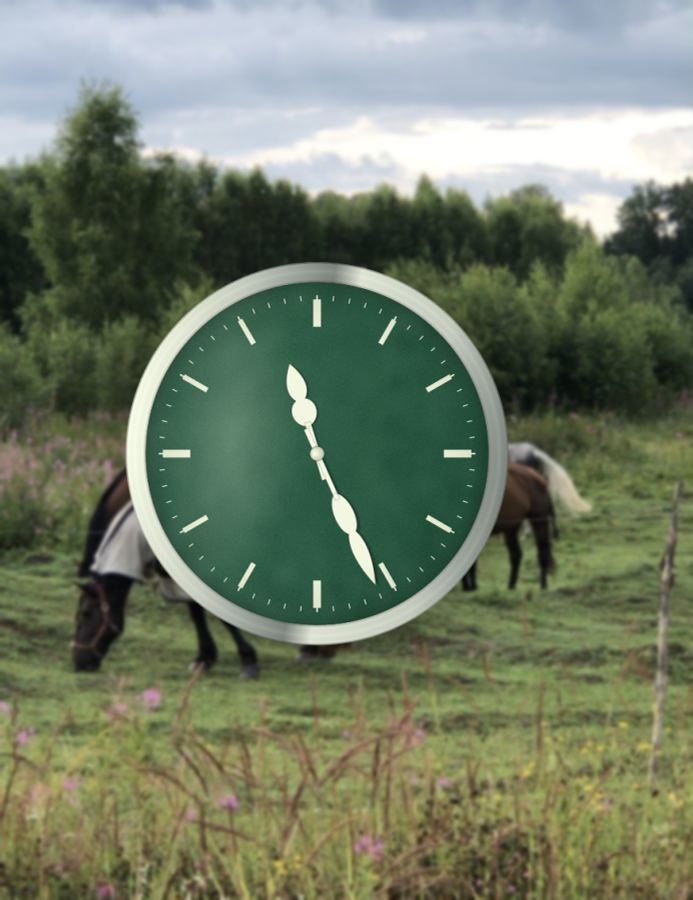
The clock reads 11:26
